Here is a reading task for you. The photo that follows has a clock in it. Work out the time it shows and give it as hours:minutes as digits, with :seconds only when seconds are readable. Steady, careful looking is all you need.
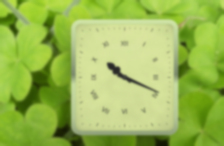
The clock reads 10:19
